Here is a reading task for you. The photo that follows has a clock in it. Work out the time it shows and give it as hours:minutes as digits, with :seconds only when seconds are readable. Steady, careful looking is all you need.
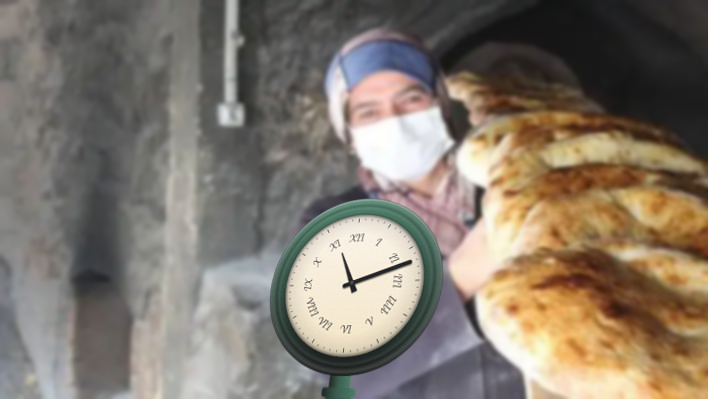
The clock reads 11:12
